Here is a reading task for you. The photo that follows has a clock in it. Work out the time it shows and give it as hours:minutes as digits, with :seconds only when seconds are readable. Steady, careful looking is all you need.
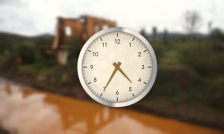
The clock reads 4:35
